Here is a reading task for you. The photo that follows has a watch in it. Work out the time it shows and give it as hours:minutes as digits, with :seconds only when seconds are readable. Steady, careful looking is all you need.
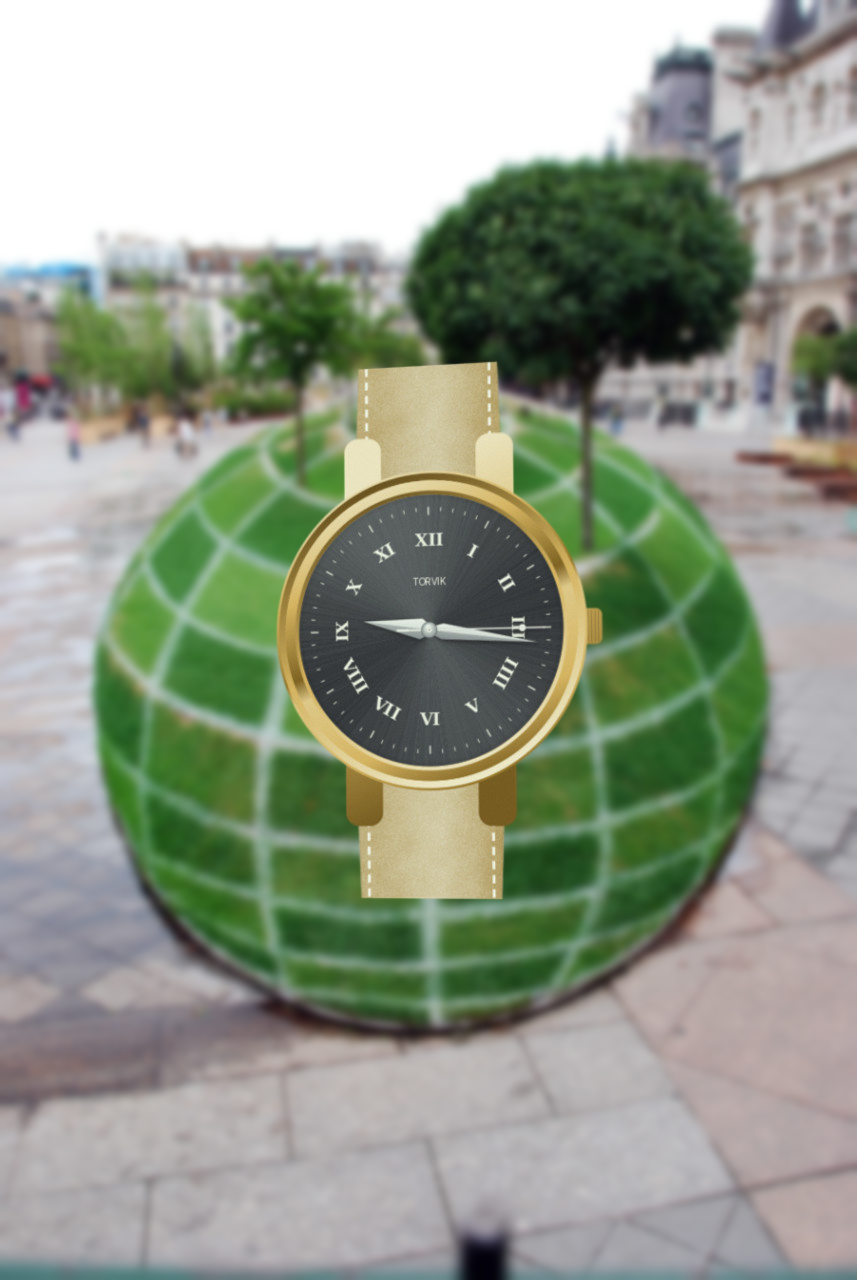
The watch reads 9:16:15
